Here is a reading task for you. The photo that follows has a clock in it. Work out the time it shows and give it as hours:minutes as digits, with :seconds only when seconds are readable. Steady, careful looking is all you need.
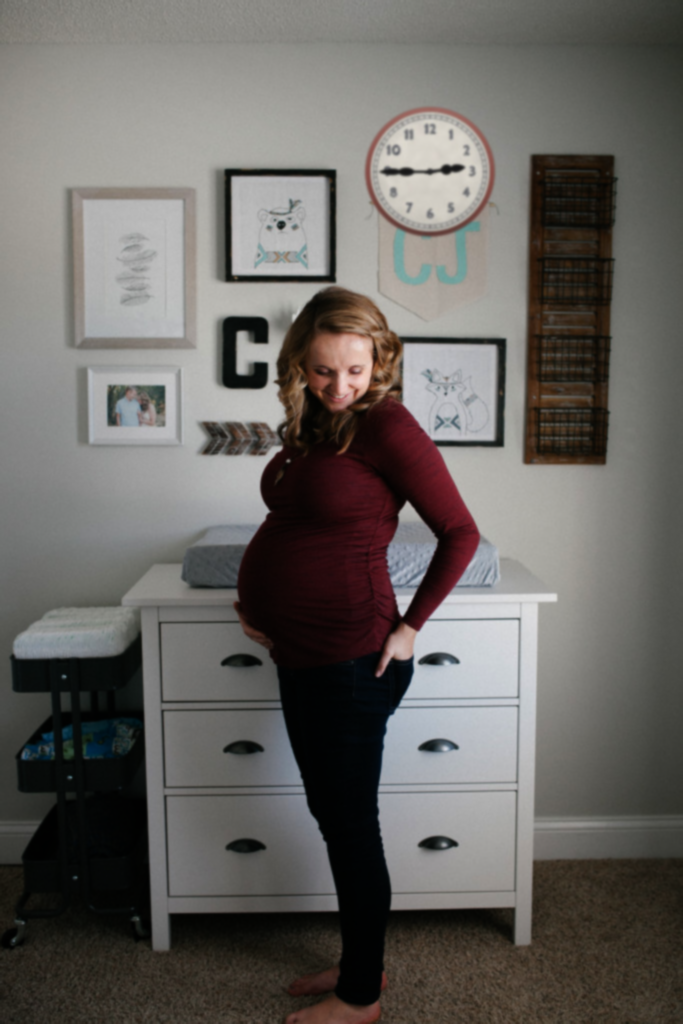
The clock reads 2:45
